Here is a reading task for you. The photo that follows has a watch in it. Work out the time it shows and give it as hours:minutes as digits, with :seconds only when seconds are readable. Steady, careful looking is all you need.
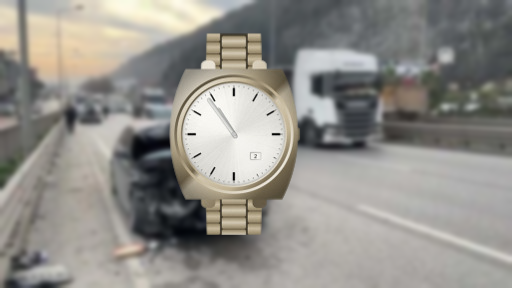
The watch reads 10:54
